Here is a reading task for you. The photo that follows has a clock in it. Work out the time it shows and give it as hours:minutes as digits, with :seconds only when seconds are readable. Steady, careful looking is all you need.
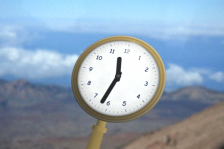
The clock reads 11:32
